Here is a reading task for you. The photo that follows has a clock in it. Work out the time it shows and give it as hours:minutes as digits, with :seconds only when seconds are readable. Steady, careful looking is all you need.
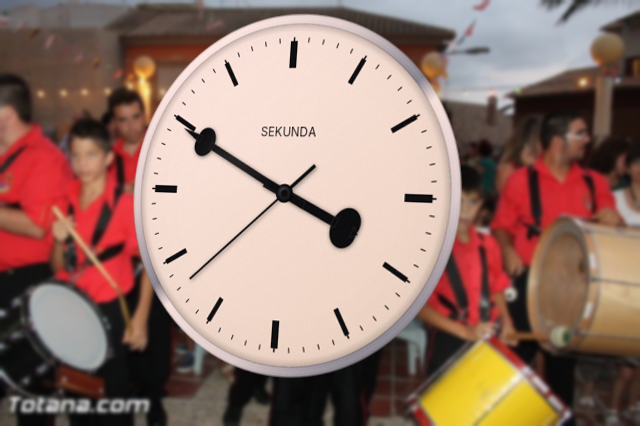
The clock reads 3:49:38
